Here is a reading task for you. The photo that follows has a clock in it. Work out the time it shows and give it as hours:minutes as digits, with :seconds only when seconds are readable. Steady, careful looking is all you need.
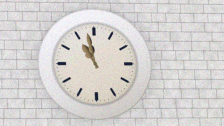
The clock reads 10:58
